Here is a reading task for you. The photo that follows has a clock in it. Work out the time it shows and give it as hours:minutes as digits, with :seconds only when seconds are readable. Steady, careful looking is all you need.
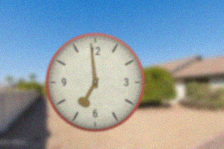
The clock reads 6:59
